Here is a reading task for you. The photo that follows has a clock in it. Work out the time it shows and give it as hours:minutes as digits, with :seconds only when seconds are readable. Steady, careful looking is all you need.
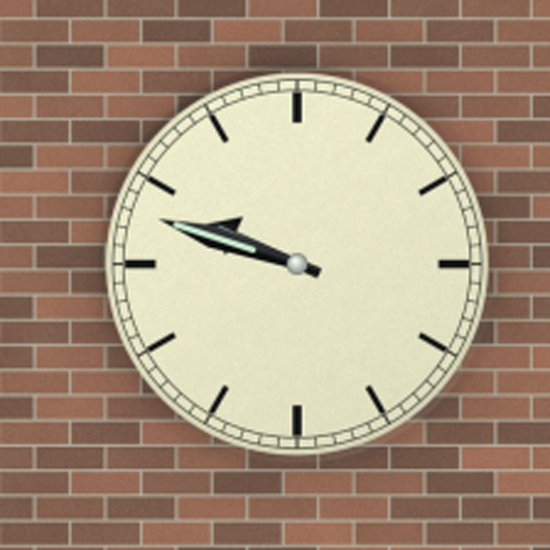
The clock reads 9:48
